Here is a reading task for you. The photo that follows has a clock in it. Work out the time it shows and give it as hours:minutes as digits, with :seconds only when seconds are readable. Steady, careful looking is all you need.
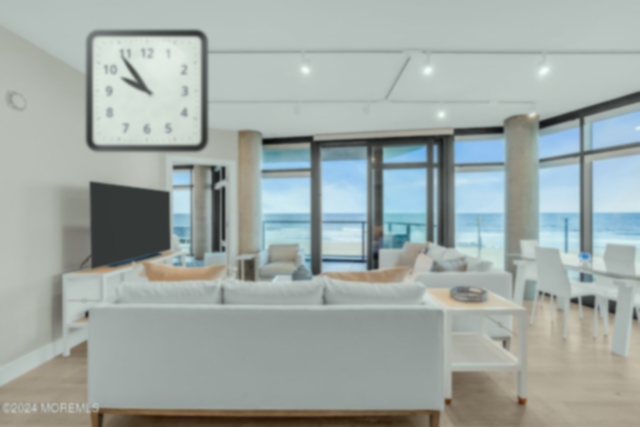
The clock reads 9:54
